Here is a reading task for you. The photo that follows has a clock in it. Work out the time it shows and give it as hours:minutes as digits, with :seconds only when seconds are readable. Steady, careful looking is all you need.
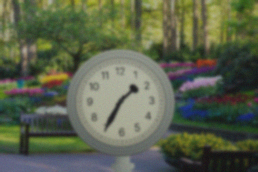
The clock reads 1:35
